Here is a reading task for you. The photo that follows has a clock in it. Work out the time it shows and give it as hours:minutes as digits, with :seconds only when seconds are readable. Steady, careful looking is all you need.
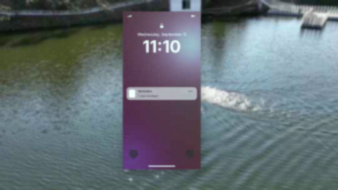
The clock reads 11:10
